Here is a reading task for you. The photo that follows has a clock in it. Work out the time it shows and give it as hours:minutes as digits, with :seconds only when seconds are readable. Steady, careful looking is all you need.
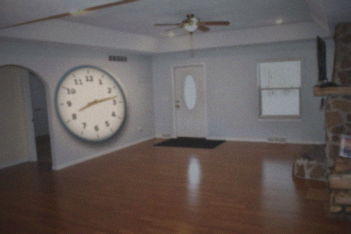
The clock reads 8:13
